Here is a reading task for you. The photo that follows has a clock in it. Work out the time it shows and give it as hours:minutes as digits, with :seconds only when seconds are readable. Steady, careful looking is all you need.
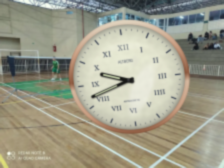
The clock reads 9:42
